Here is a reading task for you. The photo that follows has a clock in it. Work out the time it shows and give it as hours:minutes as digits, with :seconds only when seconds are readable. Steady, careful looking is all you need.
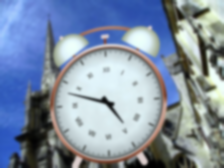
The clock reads 4:48
